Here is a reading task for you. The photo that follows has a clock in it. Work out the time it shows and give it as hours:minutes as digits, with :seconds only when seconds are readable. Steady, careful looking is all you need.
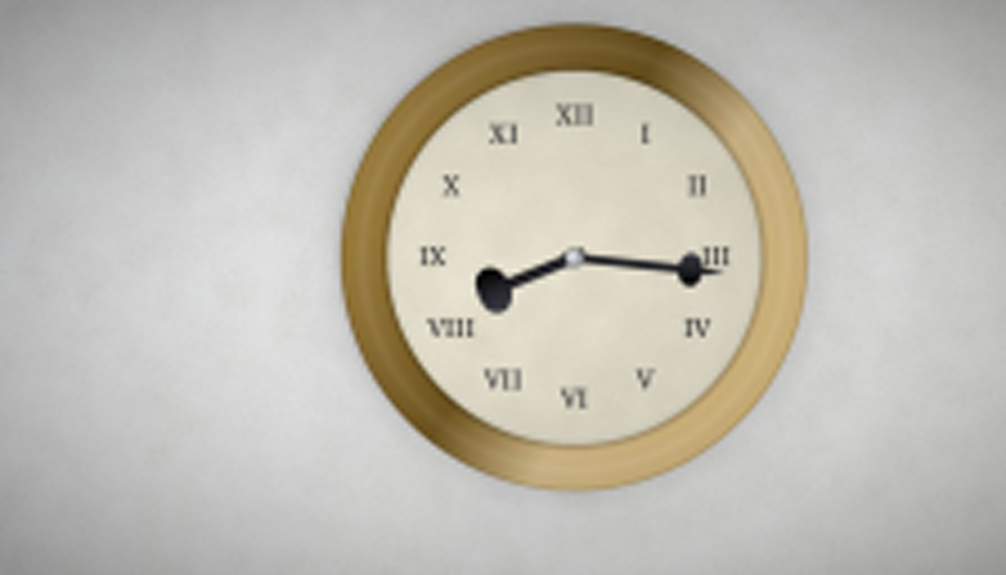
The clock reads 8:16
